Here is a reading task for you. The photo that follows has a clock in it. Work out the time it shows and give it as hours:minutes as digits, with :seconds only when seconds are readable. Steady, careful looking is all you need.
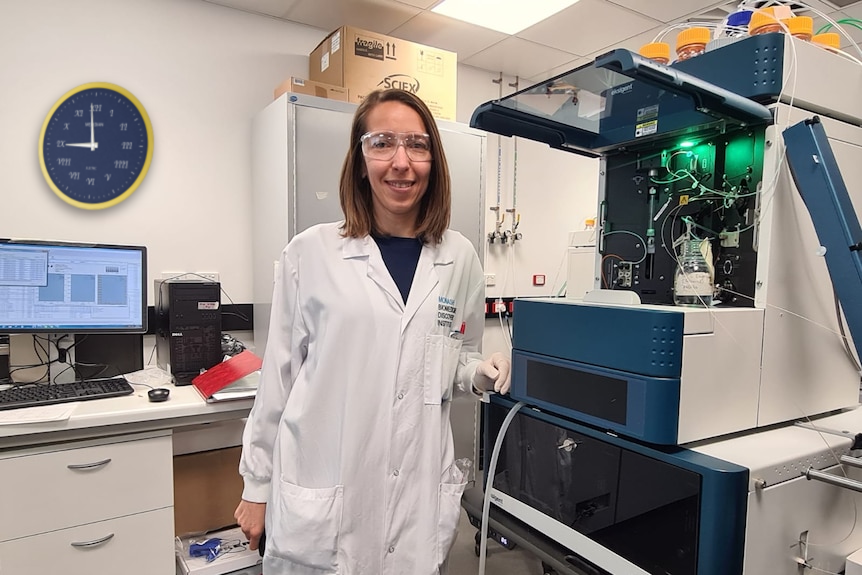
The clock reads 8:59
